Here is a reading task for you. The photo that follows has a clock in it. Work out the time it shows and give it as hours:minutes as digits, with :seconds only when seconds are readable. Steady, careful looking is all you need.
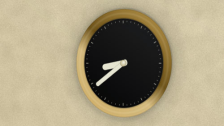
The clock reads 8:39
